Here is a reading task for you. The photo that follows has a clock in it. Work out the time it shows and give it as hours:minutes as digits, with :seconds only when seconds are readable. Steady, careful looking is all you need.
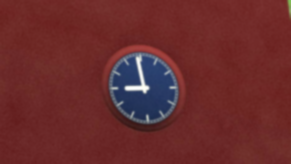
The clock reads 8:59
